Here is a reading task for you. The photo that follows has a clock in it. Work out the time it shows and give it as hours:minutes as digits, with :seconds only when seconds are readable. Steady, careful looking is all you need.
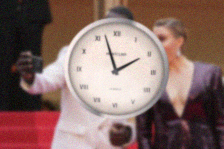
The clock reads 1:57
